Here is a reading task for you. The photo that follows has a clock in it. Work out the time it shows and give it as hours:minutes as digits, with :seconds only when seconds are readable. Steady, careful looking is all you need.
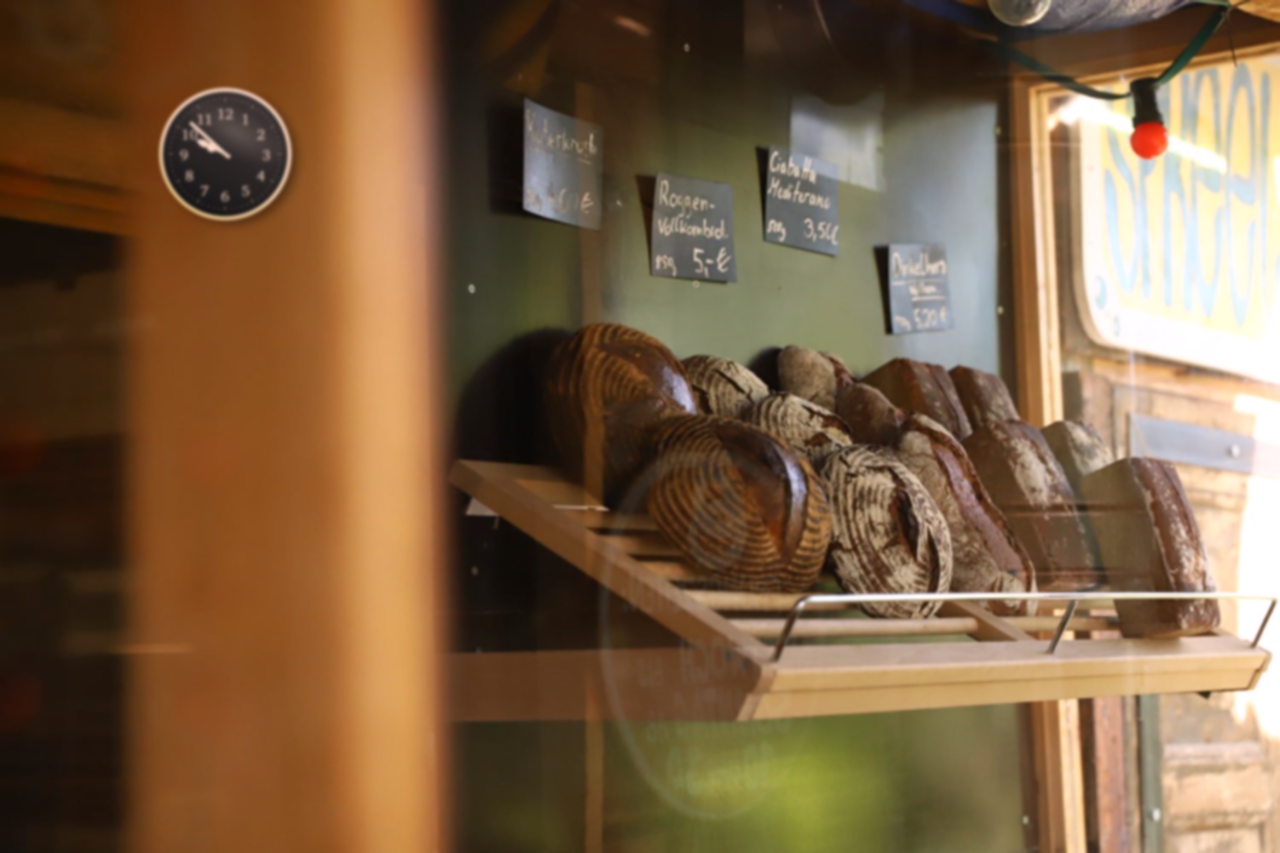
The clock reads 9:52
